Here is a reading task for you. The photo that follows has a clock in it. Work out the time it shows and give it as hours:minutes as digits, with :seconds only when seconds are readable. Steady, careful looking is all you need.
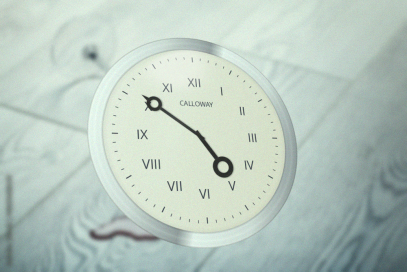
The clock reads 4:51
